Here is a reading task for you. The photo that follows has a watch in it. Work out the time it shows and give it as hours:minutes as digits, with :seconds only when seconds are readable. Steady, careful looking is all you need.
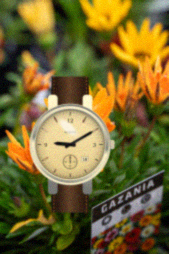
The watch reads 9:10
